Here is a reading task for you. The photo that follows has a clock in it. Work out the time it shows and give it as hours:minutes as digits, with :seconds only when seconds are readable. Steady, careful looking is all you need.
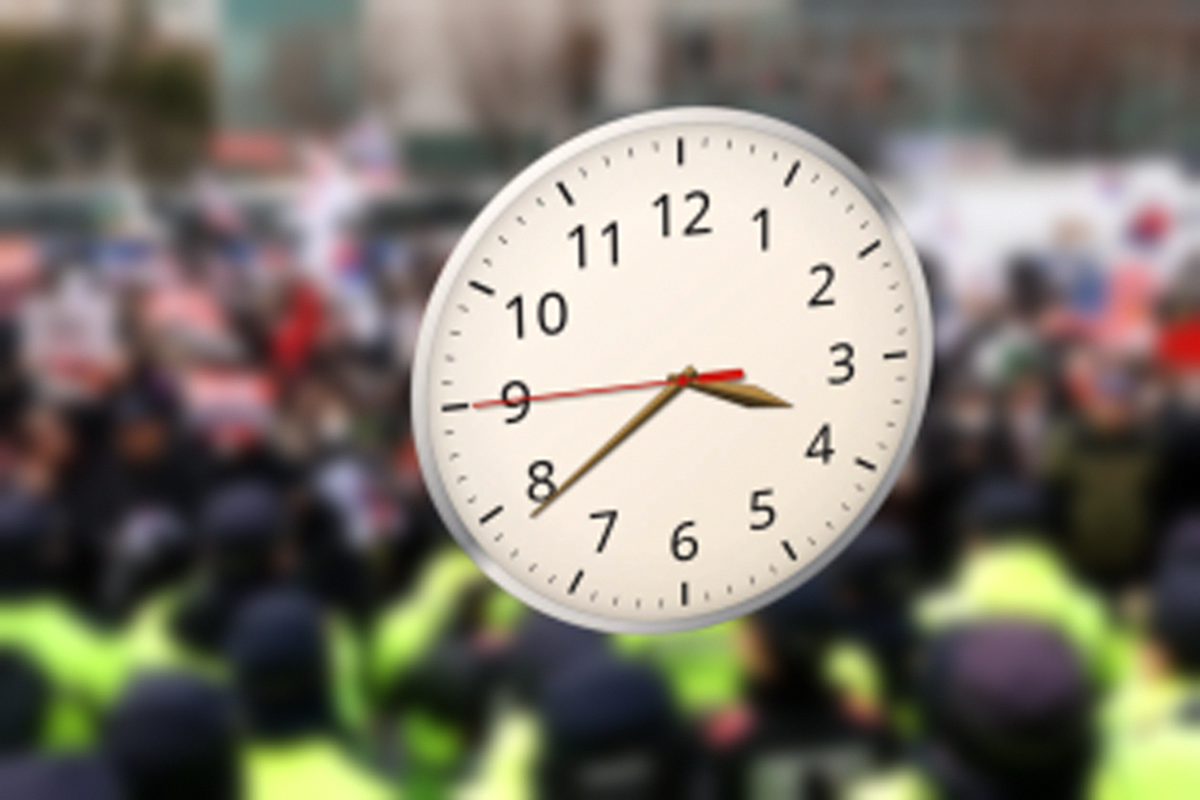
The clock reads 3:38:45
